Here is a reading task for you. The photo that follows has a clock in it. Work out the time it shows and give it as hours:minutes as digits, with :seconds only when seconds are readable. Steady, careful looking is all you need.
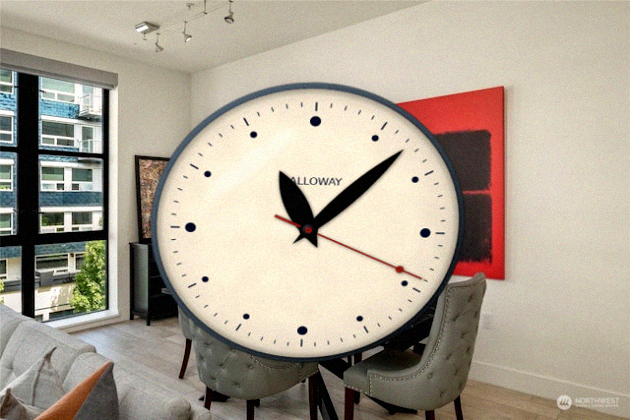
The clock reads 11:07:19
